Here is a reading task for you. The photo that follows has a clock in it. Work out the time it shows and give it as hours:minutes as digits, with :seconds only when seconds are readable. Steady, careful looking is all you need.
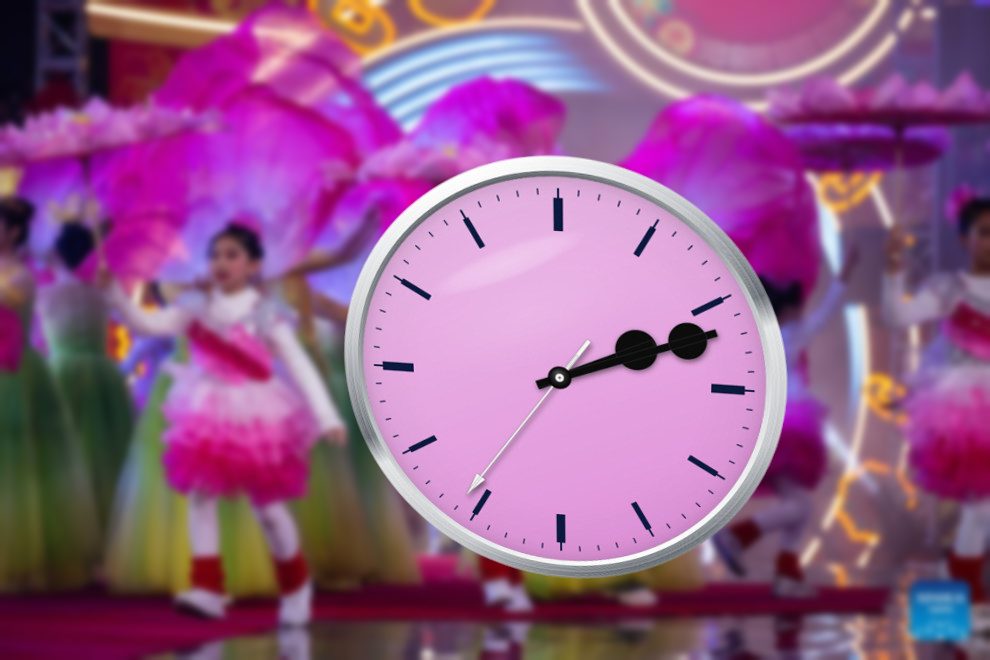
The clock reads 2:11:36
